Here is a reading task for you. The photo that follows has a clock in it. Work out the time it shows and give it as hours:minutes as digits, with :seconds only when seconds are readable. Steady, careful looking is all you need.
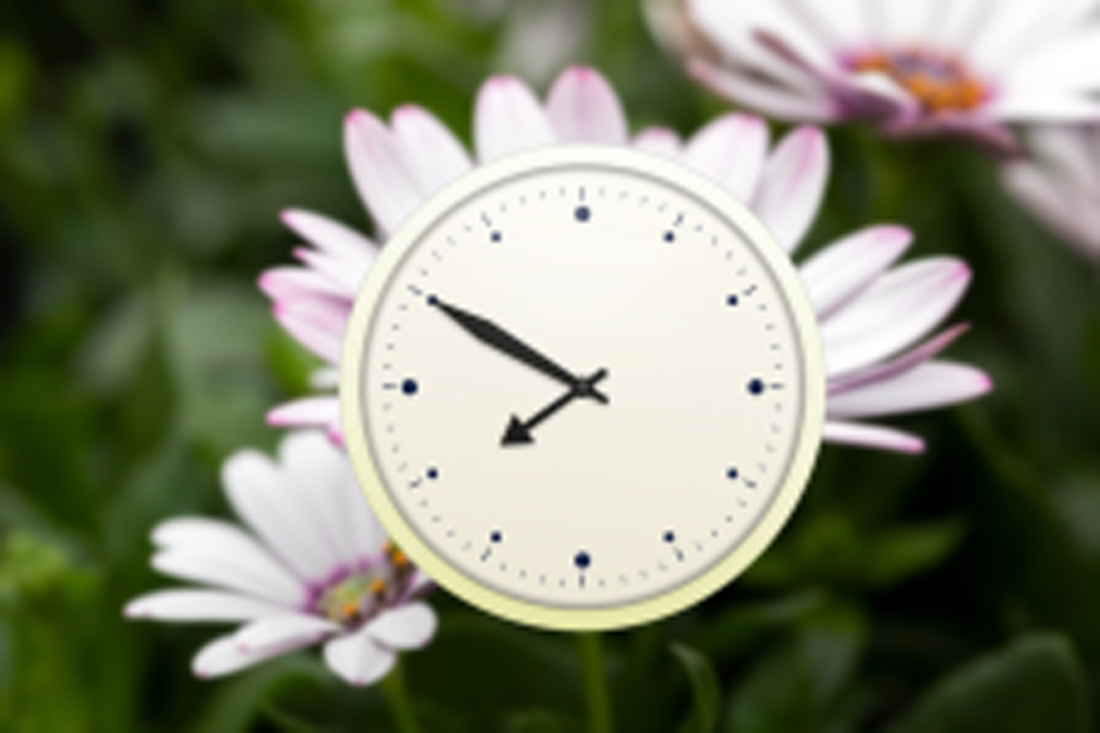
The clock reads 7:50
